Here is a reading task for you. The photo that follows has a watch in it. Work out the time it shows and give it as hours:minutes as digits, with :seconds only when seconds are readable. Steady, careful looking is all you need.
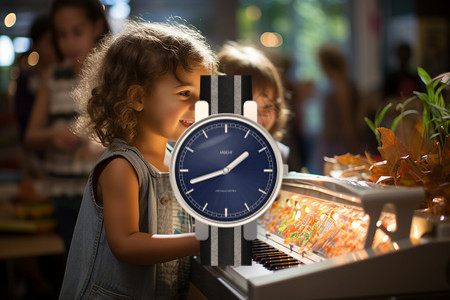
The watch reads 1:42
